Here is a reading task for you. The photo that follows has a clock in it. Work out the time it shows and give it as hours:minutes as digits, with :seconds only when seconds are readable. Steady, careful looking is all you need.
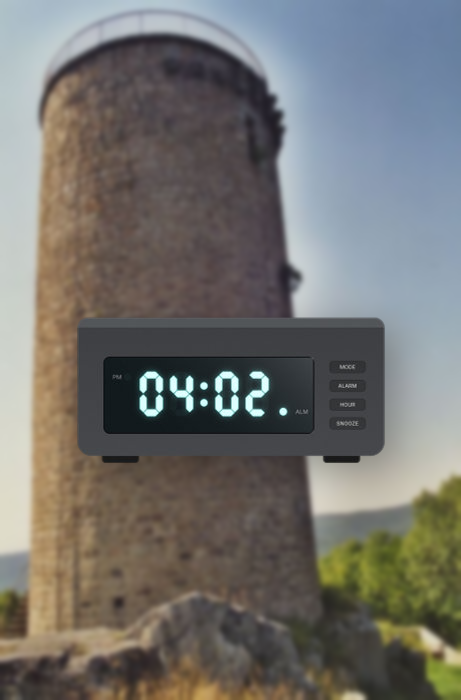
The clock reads 4:02
